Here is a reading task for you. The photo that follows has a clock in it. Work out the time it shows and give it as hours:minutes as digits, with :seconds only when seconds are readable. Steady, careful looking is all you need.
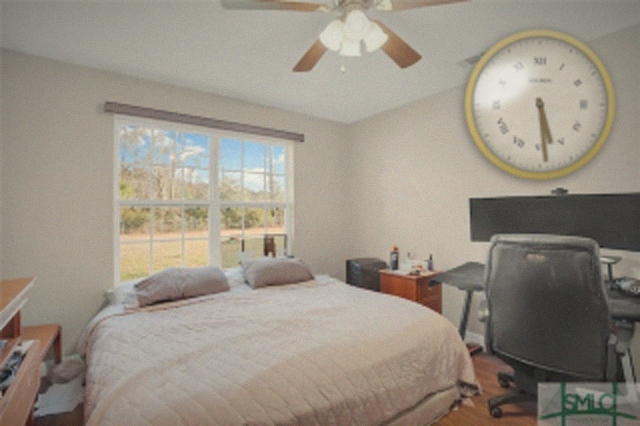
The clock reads 5:29
